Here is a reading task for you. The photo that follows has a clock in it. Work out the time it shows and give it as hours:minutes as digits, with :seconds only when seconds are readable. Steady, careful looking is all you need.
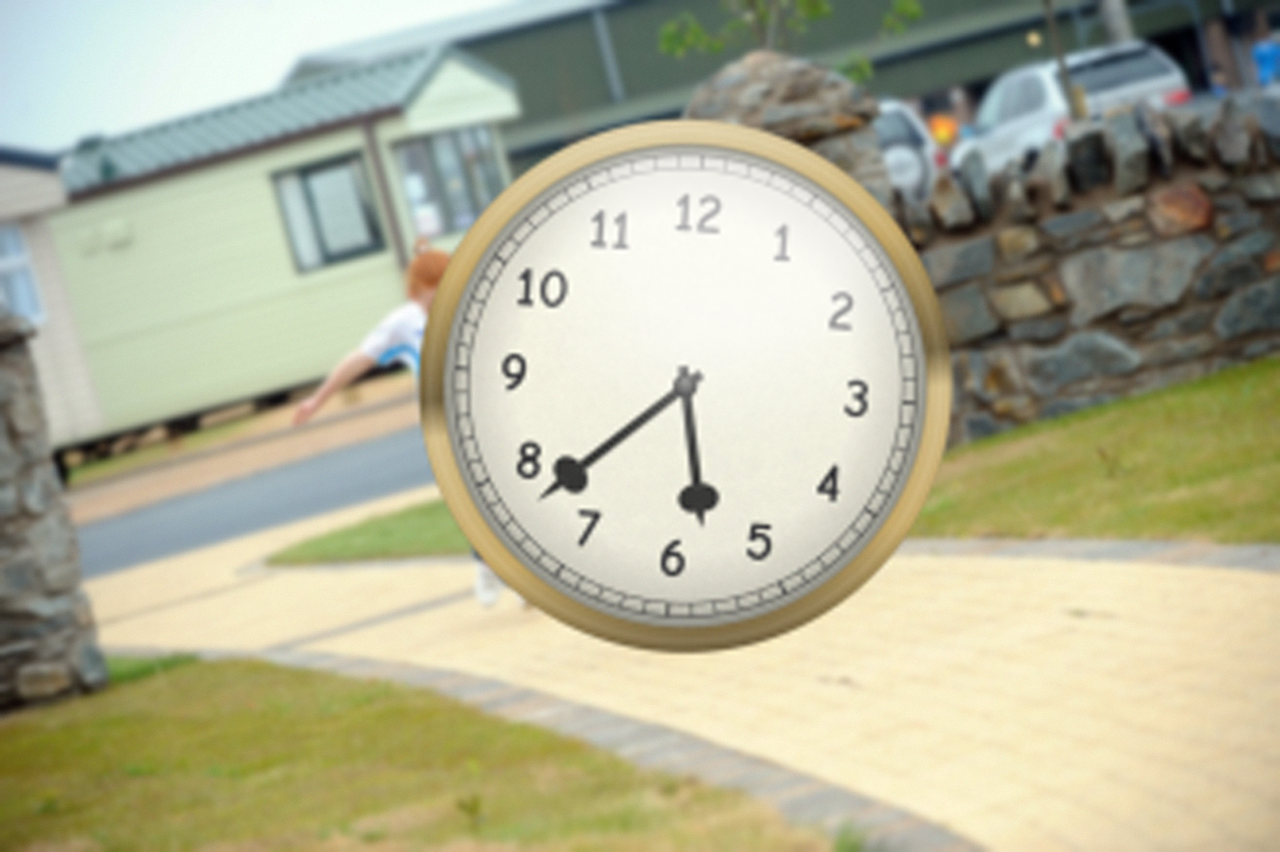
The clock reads 5:38
